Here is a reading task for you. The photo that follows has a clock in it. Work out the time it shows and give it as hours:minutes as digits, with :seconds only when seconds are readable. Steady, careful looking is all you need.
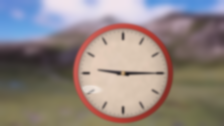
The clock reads 9:15
